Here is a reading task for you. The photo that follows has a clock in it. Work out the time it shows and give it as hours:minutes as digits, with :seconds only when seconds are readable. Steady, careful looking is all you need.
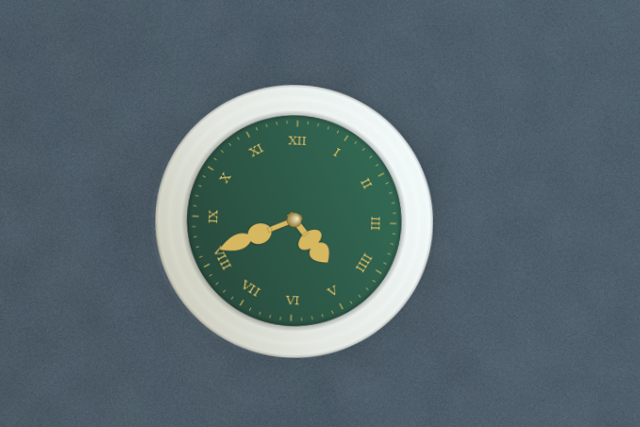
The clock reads 4:41
